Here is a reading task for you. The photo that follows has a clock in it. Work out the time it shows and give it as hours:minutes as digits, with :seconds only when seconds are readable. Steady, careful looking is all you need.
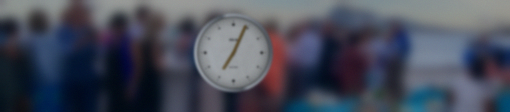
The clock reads 7:04
